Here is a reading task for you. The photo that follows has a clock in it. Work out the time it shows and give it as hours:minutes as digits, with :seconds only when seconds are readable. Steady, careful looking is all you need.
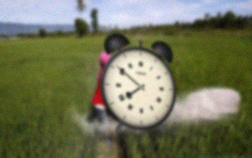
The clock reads 7:51
